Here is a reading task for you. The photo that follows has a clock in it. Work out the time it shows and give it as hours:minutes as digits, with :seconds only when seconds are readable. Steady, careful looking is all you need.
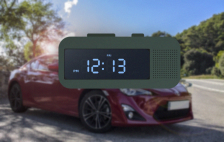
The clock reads 12:13
